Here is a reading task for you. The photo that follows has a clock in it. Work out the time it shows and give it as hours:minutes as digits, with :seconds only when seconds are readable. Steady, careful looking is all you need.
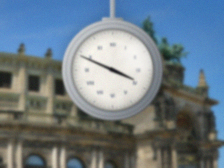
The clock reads 3:49
